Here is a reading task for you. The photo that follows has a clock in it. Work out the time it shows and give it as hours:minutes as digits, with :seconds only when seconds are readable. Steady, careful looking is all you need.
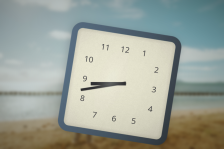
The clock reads 8:42
